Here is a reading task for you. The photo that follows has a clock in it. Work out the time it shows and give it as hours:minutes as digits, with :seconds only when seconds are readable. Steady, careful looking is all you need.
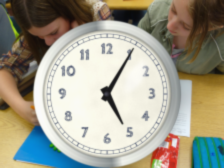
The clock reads 5:05
